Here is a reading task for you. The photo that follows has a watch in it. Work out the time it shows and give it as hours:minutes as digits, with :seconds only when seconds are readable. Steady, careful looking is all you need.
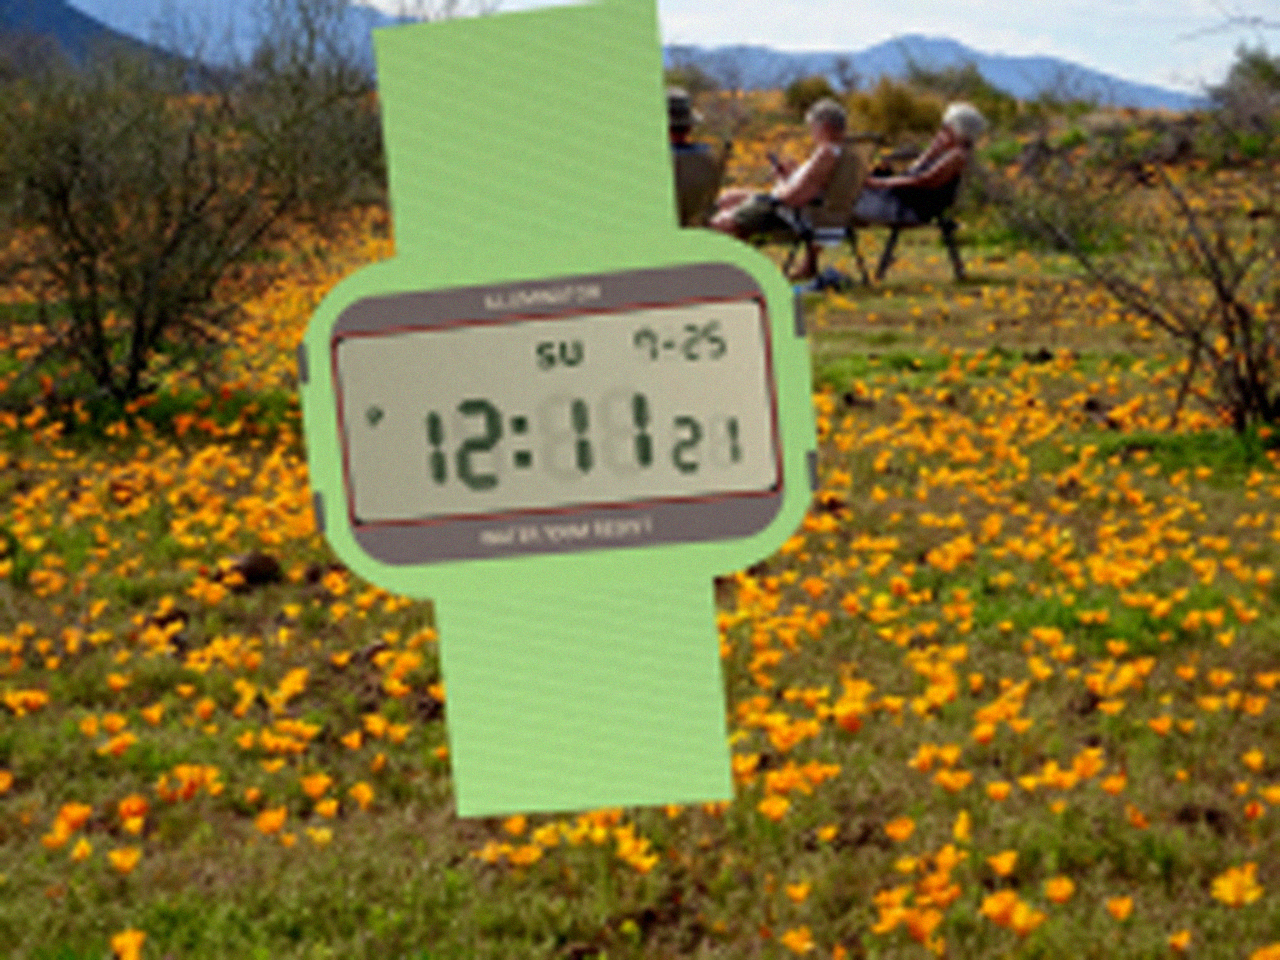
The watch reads 12:11:21
